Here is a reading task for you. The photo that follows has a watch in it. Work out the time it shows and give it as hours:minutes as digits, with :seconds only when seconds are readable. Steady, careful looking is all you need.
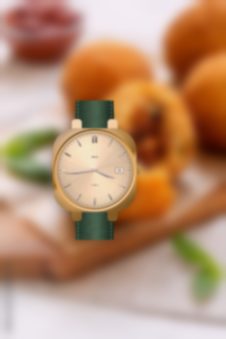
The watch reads 3:44
